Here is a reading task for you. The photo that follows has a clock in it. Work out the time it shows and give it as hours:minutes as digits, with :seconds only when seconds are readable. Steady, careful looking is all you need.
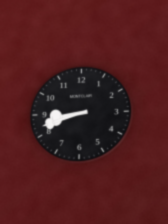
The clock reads 8:42
